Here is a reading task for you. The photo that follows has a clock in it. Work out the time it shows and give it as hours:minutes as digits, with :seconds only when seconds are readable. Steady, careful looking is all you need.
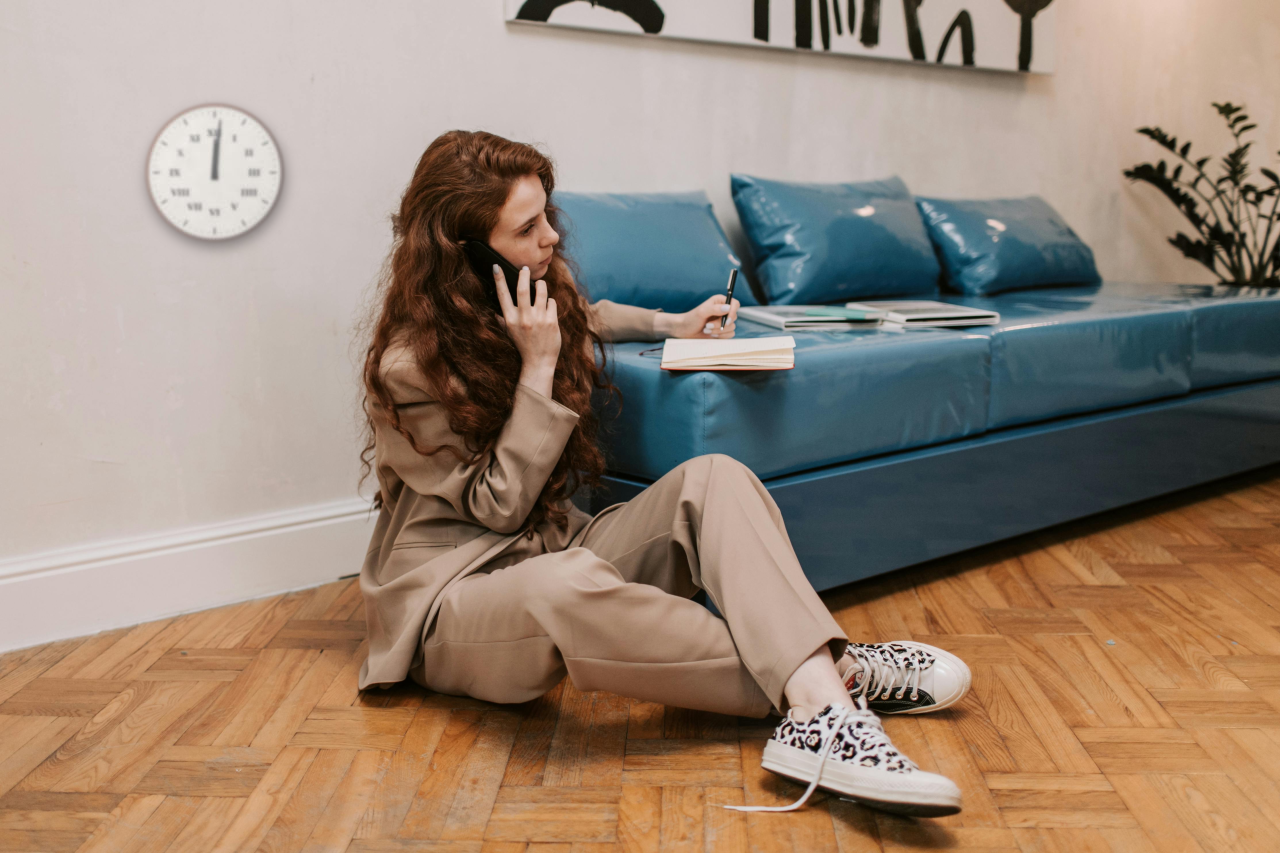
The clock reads 12:01
